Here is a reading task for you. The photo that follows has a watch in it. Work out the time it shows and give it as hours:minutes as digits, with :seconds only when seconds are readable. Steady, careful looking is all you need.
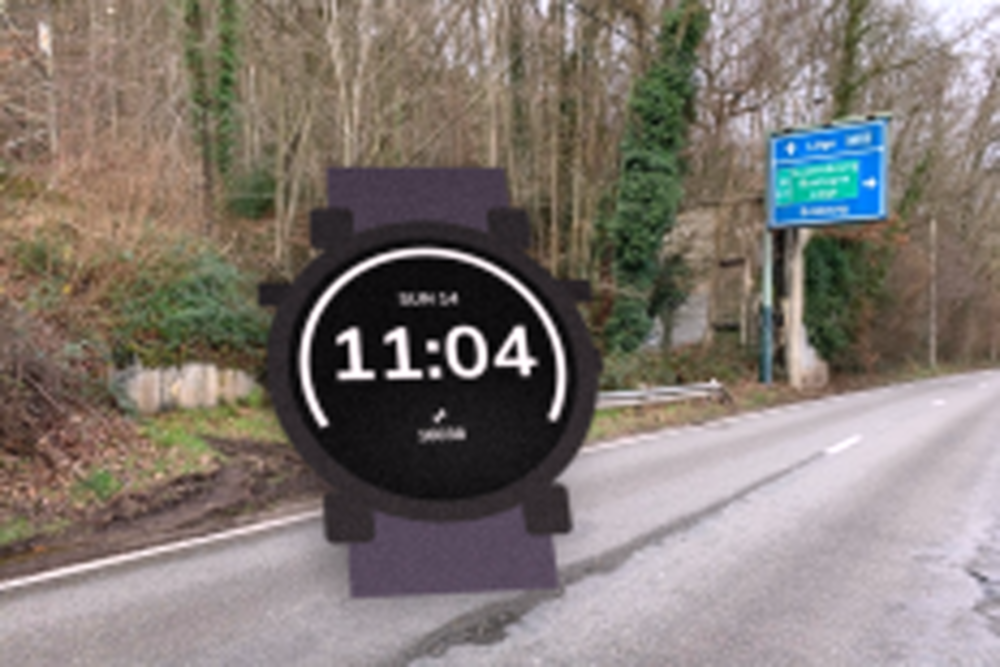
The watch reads 11:04
